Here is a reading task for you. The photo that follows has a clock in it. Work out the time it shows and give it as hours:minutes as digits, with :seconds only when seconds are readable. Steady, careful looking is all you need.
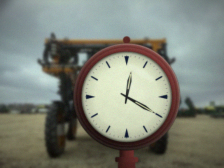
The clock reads 12:20
